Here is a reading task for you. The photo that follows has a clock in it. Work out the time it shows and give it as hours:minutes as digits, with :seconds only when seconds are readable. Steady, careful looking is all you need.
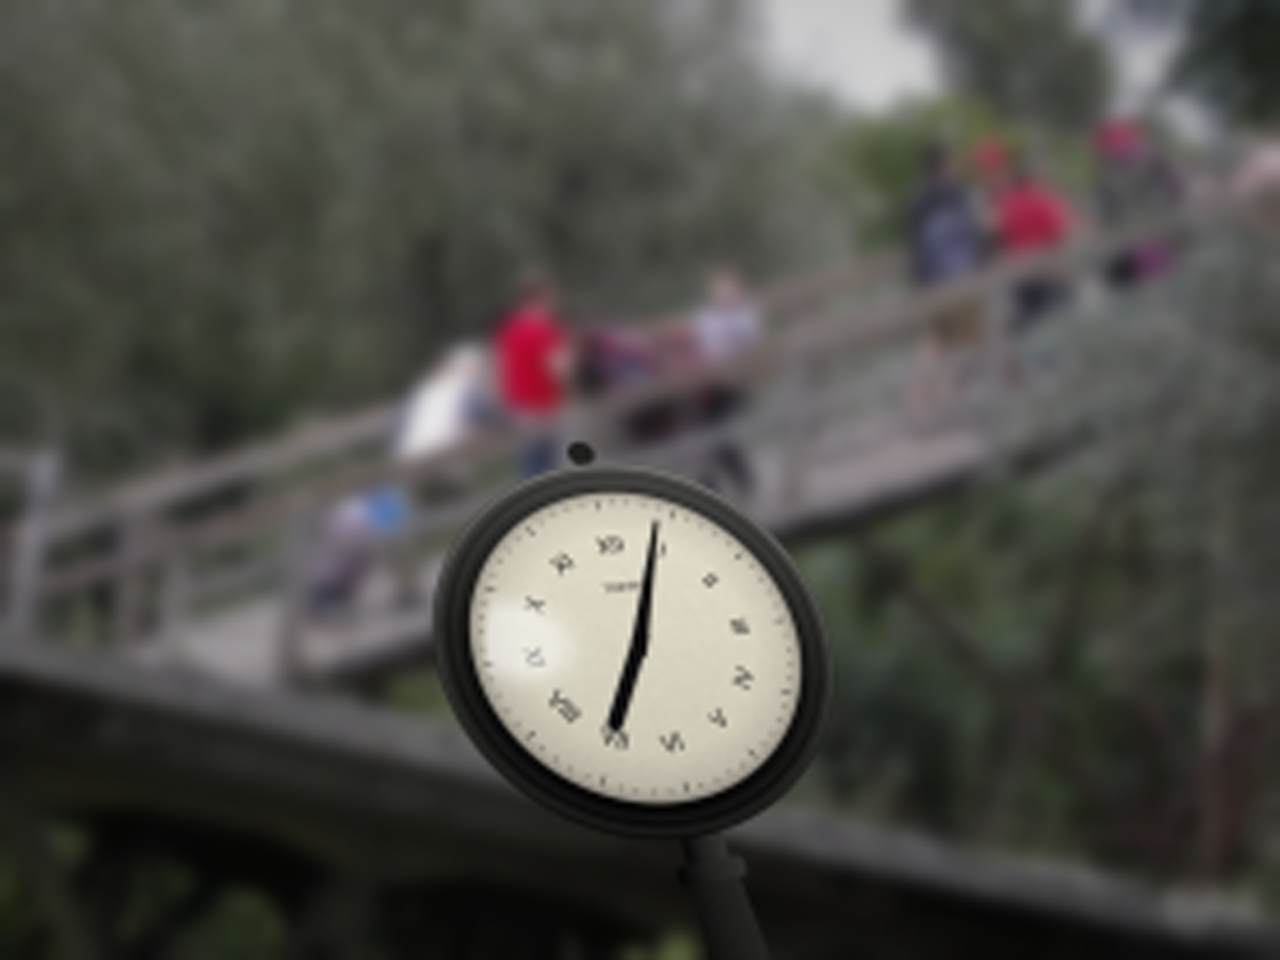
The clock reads 7:04
